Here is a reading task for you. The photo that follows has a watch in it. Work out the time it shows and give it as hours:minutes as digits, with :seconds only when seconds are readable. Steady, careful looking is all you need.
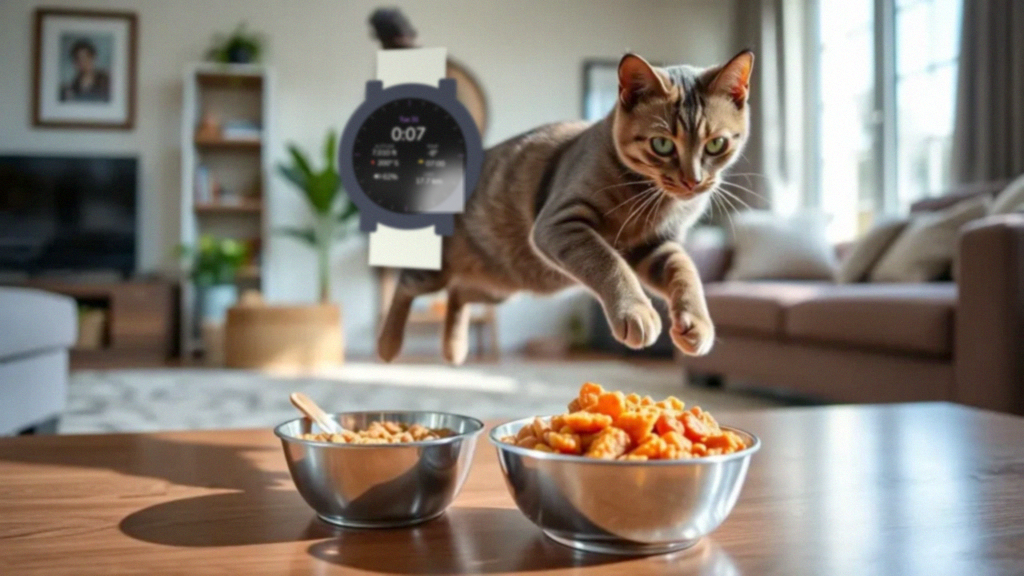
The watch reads 0:07
